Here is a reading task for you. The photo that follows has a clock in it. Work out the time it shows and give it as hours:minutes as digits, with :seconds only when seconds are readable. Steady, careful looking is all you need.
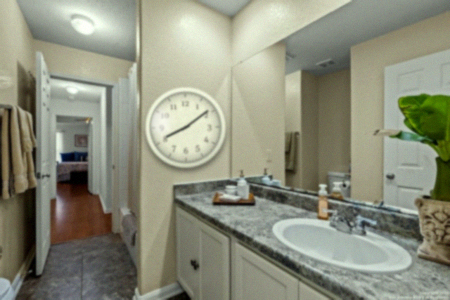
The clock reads 8:09
